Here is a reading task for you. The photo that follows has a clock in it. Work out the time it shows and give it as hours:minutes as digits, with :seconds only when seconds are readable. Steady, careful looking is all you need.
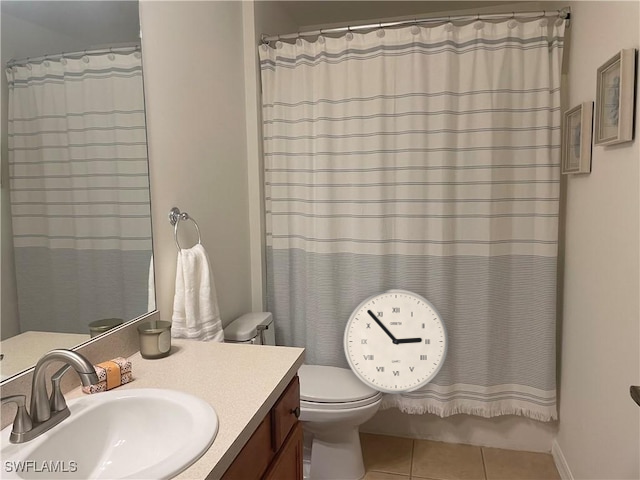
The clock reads 2:53
